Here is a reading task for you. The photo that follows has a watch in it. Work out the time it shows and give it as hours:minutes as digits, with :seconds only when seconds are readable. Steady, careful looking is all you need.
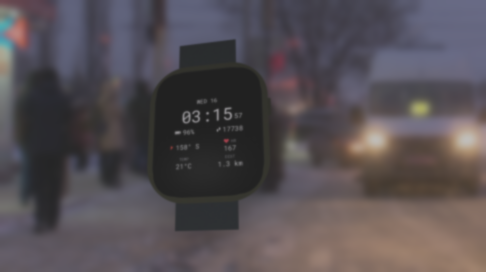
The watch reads 3:15
